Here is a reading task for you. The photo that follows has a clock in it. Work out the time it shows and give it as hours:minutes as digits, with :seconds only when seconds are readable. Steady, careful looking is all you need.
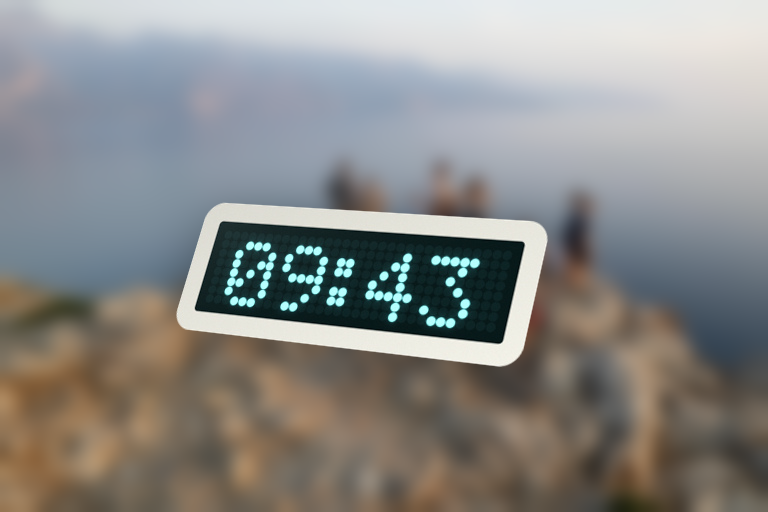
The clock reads 9:43
